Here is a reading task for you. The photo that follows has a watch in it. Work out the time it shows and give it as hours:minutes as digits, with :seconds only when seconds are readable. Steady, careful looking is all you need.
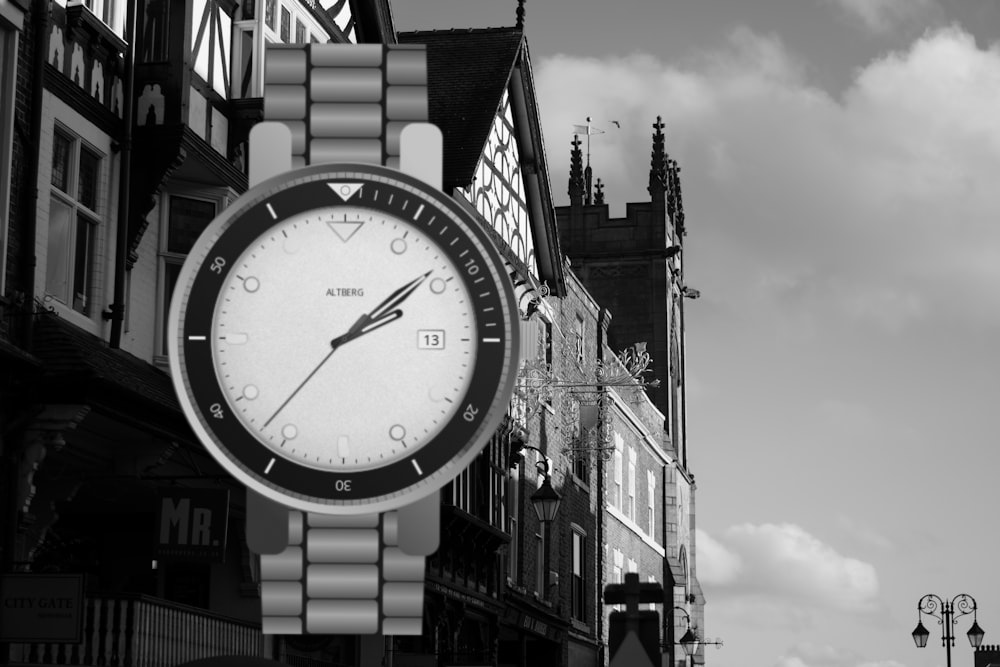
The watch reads 2:08:37
